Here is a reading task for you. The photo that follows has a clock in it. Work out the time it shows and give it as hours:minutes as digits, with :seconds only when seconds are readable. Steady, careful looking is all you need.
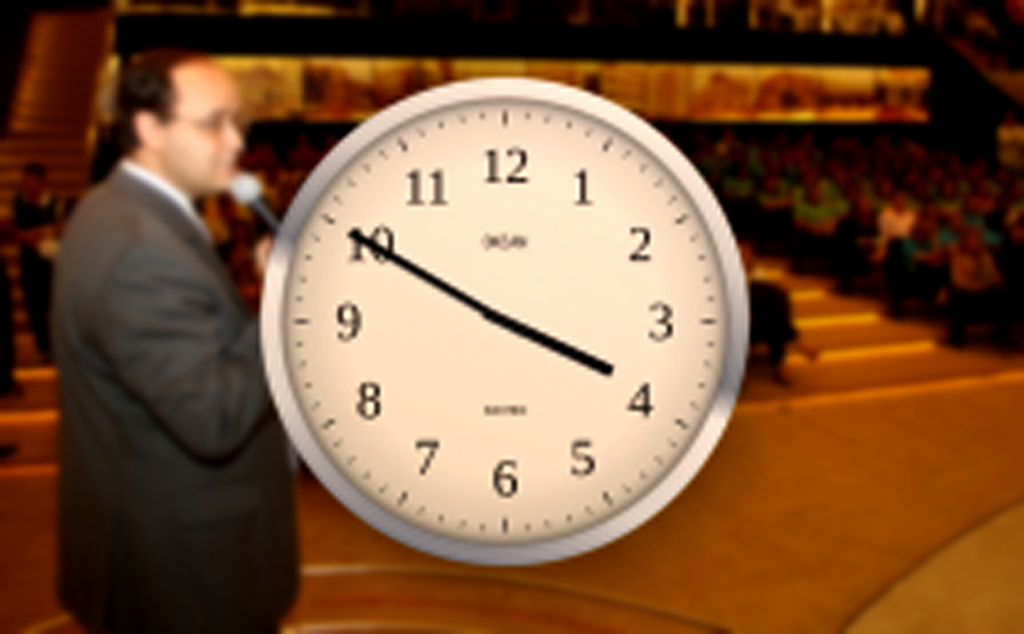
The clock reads 3:50
